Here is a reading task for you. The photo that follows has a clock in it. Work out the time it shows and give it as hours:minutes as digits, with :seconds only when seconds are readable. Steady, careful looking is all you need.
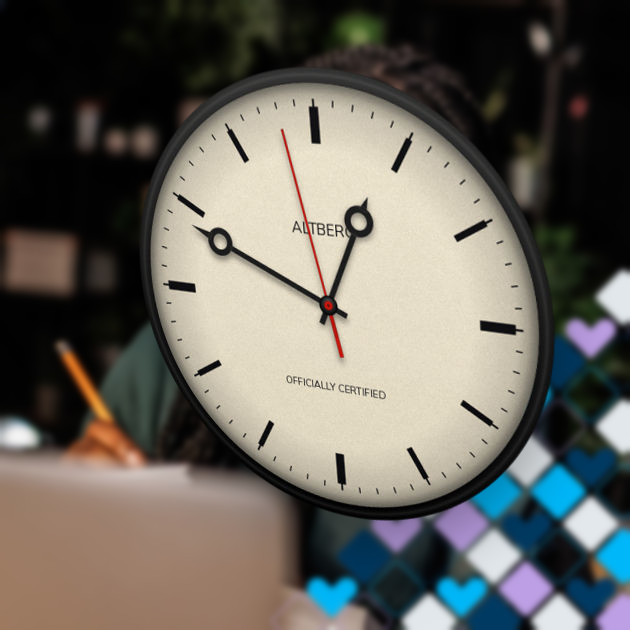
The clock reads 12:48:58
